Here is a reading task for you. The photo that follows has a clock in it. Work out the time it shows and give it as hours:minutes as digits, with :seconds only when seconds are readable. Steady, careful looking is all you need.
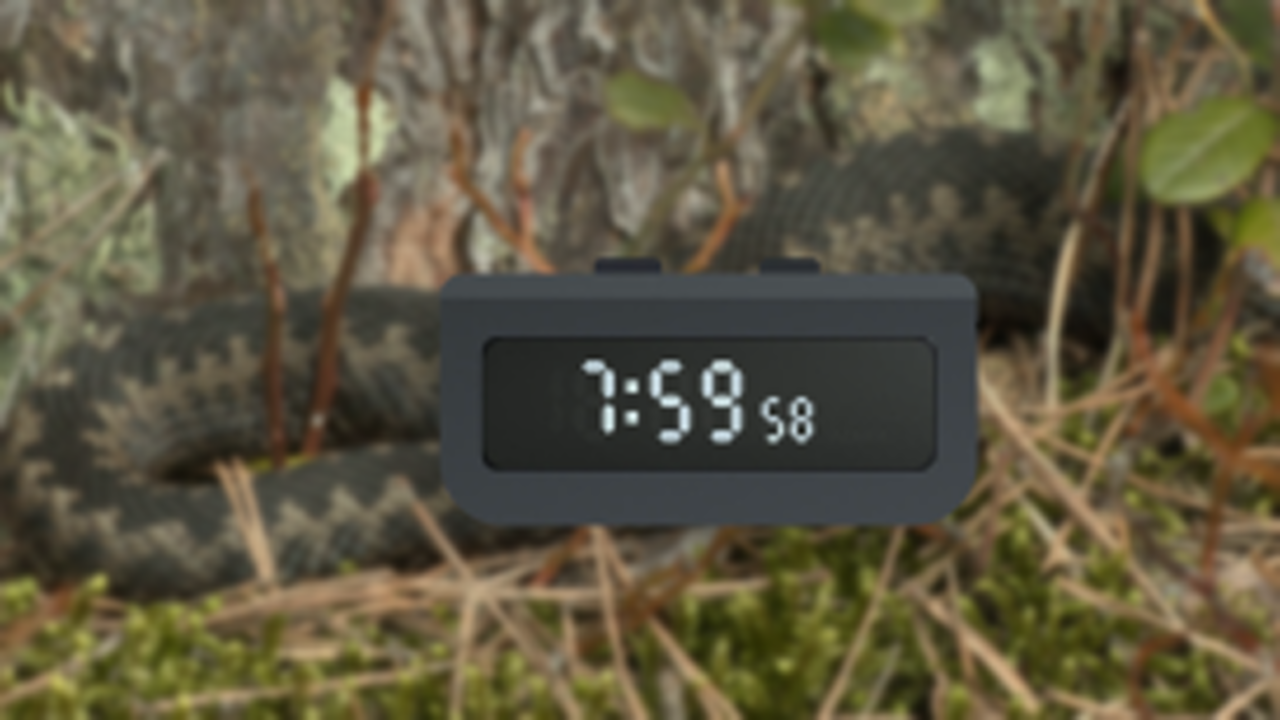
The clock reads 7:59:58
